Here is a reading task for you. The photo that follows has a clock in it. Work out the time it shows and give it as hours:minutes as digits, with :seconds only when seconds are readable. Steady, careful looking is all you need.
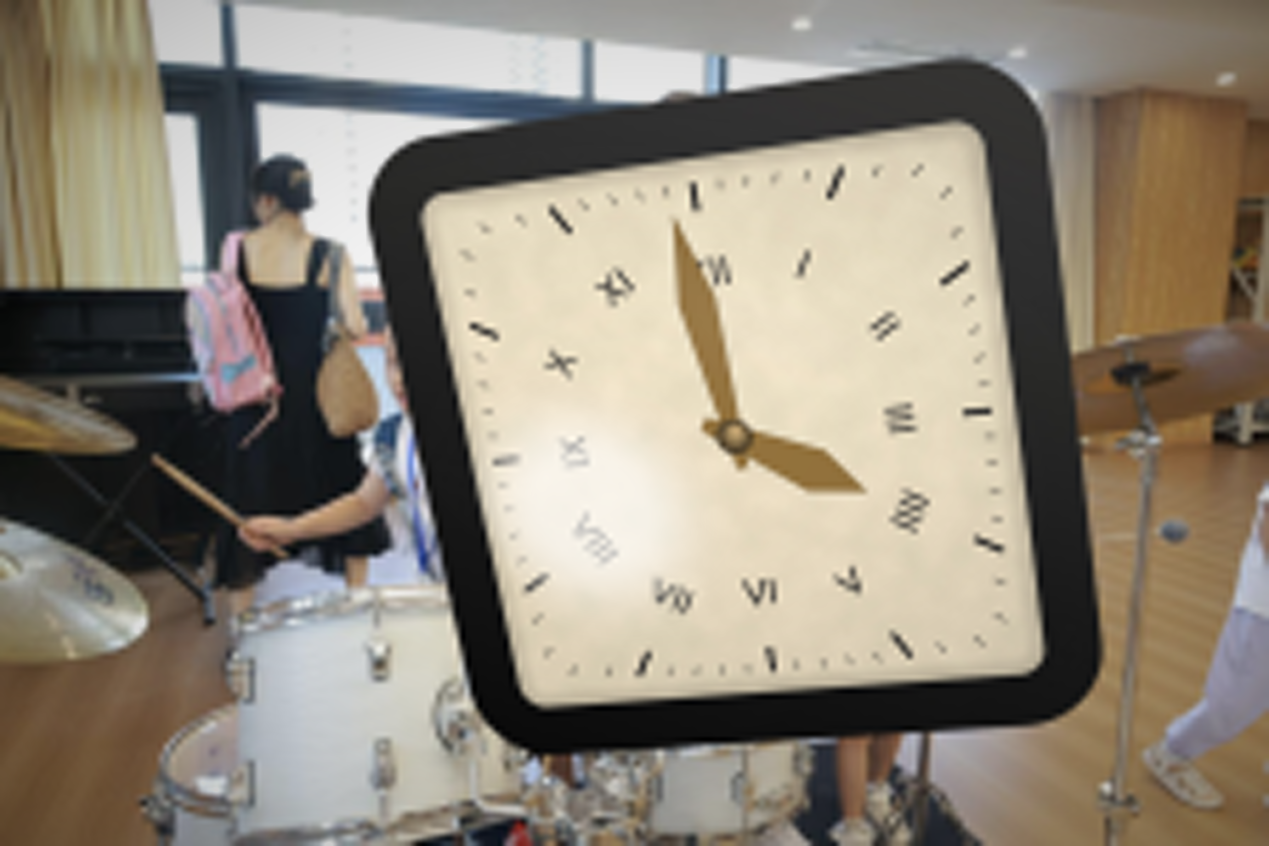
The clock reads 3:59
